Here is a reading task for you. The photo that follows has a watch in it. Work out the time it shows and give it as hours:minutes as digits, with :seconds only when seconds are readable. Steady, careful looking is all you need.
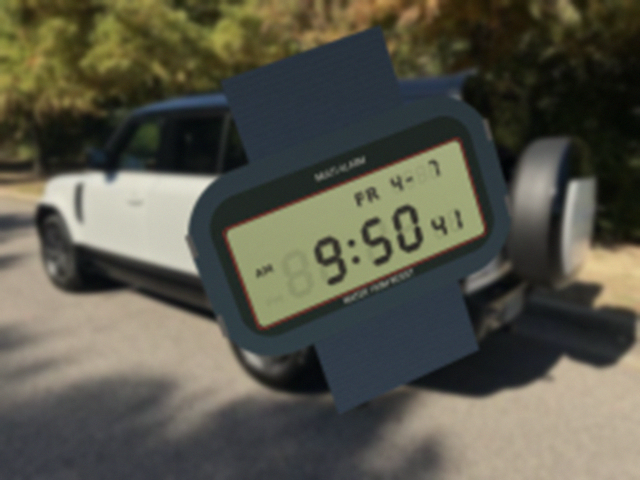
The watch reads 9:50:41
